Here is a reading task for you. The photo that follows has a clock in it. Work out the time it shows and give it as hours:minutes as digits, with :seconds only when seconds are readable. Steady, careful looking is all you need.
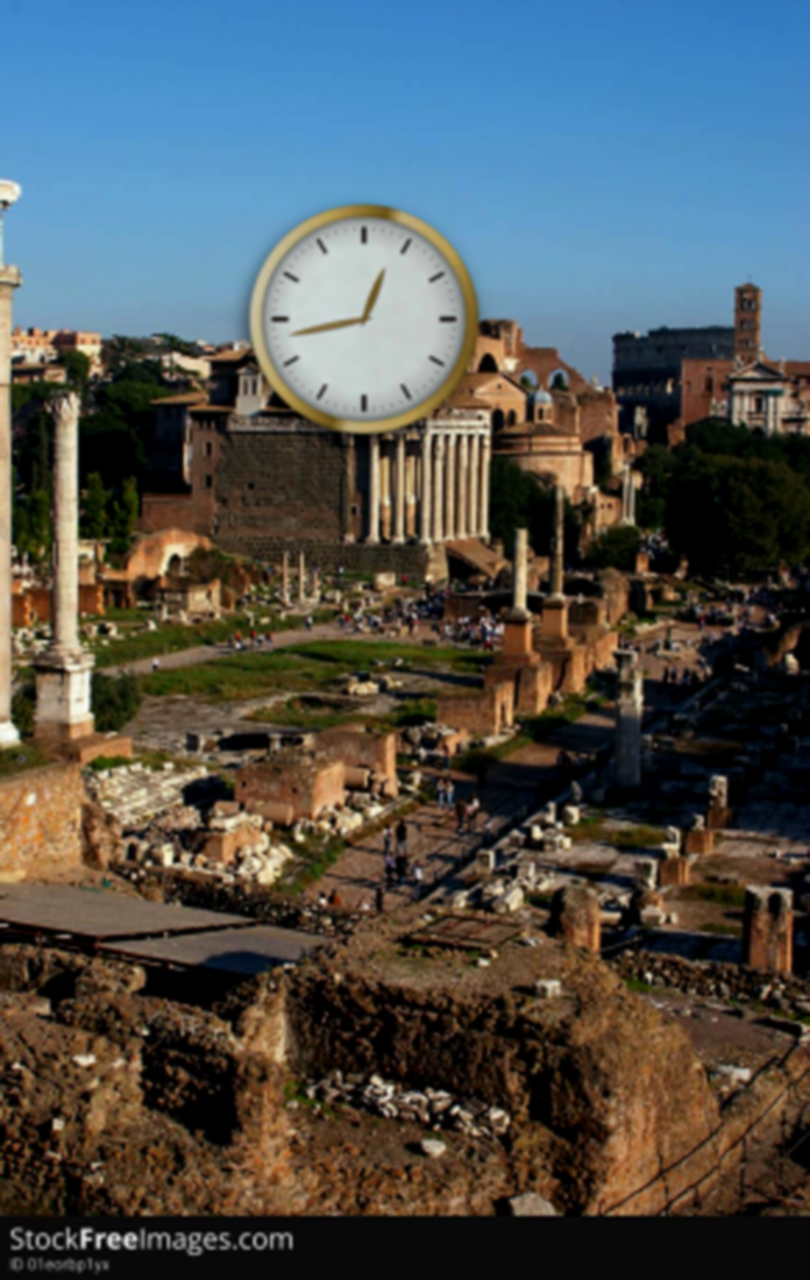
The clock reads 12:43
